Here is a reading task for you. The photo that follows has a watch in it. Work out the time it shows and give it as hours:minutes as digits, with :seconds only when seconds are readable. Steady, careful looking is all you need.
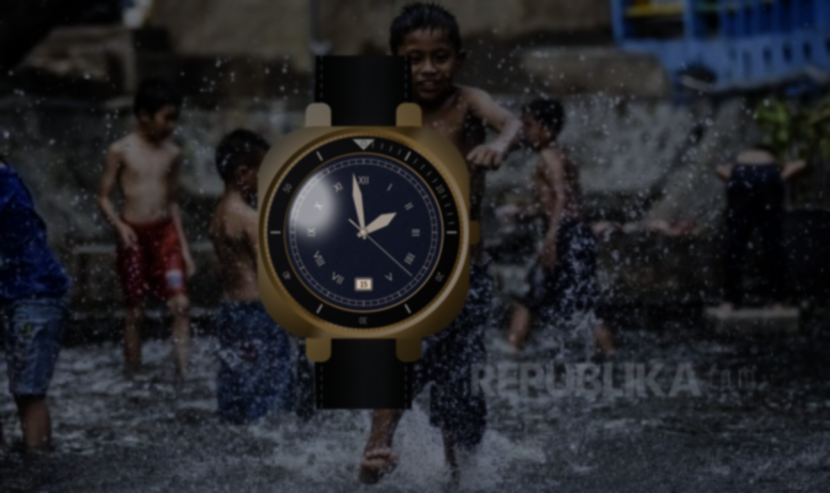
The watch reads 1:58:22
